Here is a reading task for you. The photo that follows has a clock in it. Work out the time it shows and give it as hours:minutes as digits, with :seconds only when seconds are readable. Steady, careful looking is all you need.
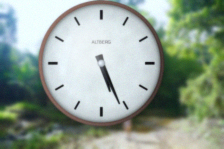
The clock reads 5:26
